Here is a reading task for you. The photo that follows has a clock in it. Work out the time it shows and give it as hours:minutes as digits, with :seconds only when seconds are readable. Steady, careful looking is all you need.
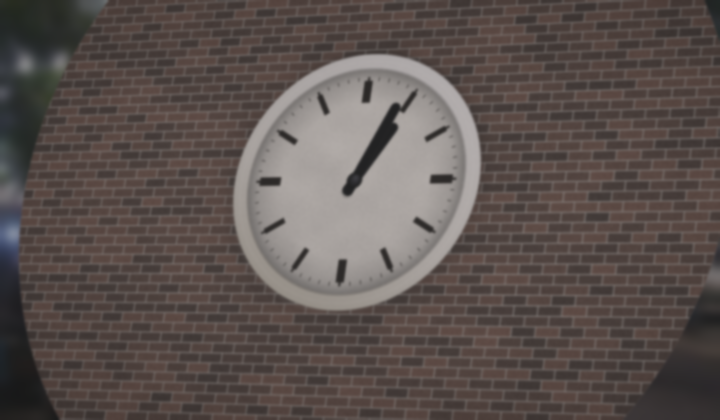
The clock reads 1:04
